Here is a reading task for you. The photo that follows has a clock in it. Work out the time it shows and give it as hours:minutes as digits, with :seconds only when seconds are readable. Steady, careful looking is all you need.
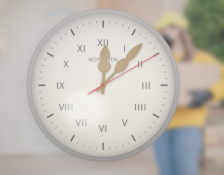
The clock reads 12:07:10
